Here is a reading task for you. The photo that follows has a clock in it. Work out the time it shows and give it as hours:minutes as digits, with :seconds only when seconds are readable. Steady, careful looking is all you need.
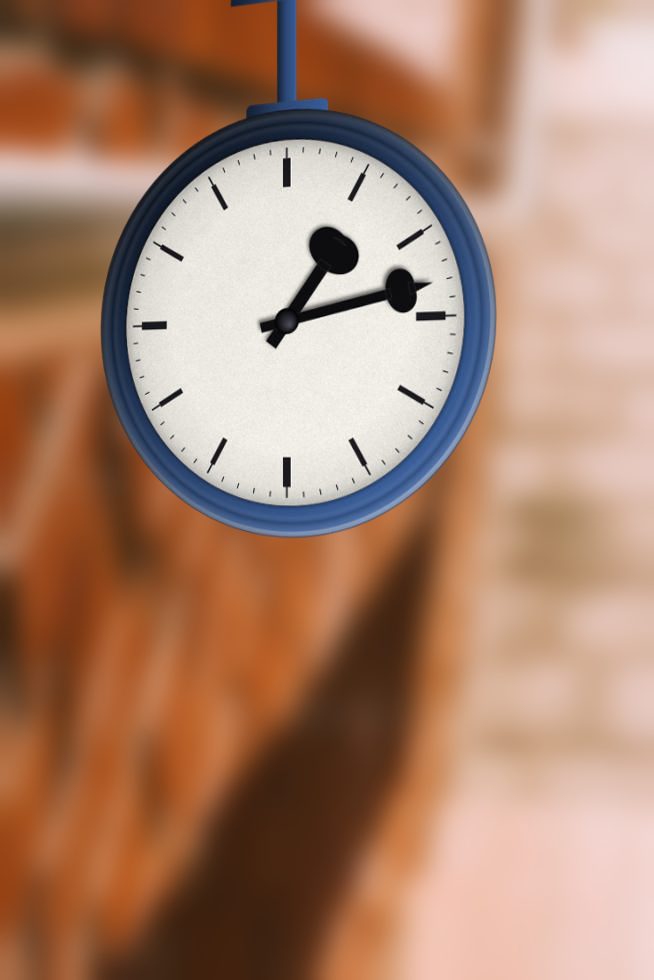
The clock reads 1:13
